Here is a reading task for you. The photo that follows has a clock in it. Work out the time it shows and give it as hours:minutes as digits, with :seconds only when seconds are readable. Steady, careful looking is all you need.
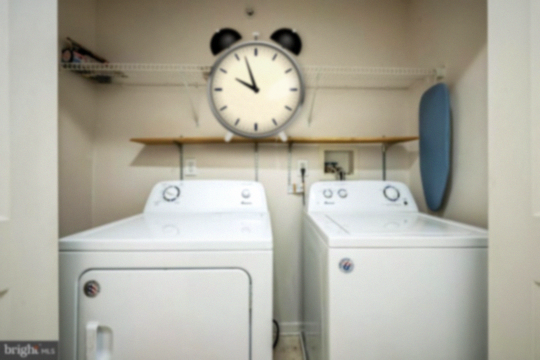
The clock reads 9:57
